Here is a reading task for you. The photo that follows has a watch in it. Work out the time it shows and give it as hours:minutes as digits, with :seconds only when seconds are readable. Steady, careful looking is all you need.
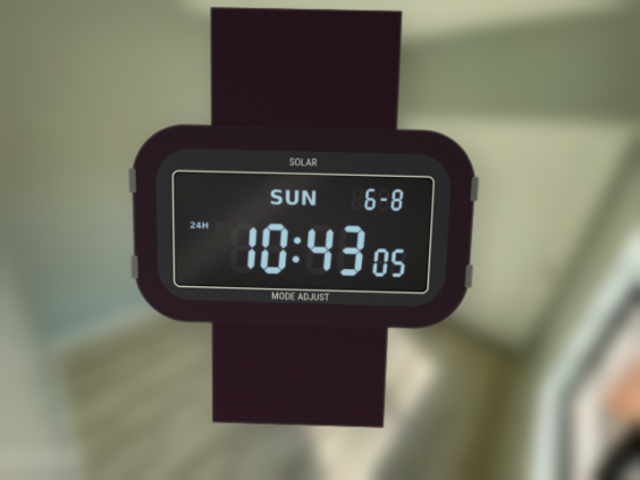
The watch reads 10:43:05
